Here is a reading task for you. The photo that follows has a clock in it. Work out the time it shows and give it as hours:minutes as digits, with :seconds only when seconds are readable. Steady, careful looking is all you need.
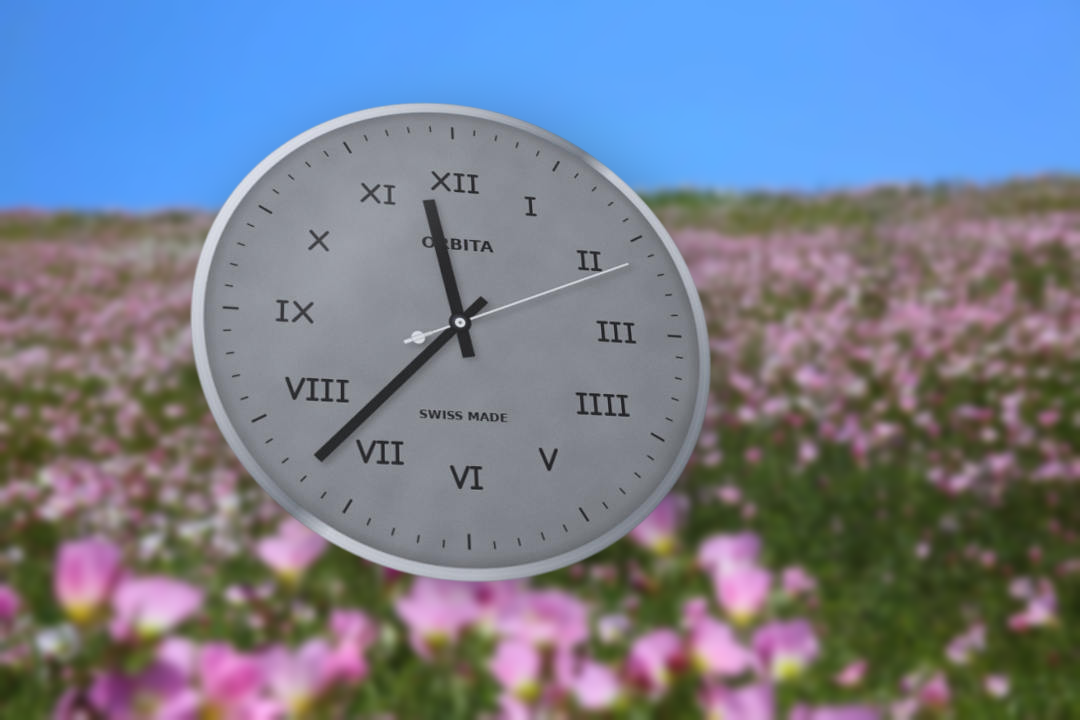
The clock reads 11:37:11
